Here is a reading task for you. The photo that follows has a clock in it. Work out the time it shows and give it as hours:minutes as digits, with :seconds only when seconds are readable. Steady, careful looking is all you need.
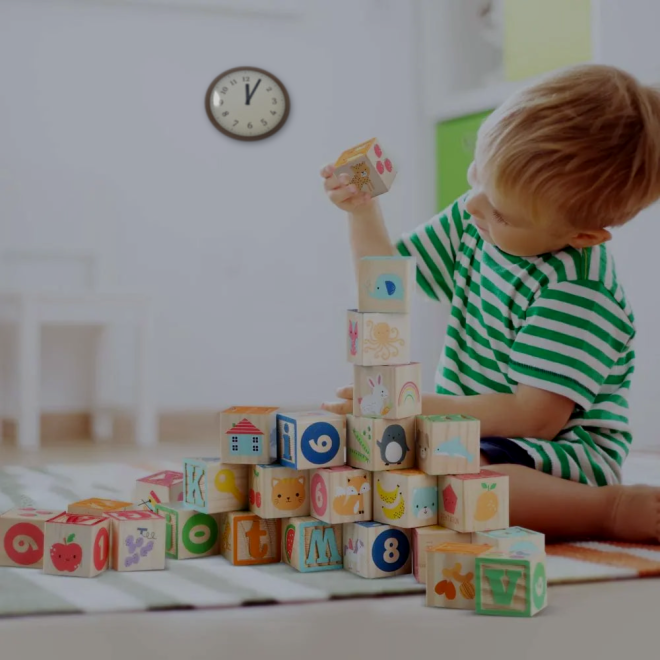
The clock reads 12:05
